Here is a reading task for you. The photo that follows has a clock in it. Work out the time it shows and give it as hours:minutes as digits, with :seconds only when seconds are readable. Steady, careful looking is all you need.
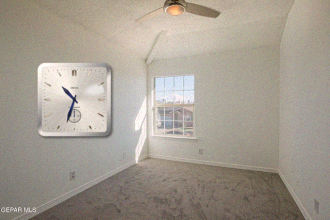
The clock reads 10:33
